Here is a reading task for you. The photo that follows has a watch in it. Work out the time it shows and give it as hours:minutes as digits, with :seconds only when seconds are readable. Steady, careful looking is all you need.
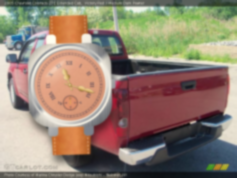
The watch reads 11:18
